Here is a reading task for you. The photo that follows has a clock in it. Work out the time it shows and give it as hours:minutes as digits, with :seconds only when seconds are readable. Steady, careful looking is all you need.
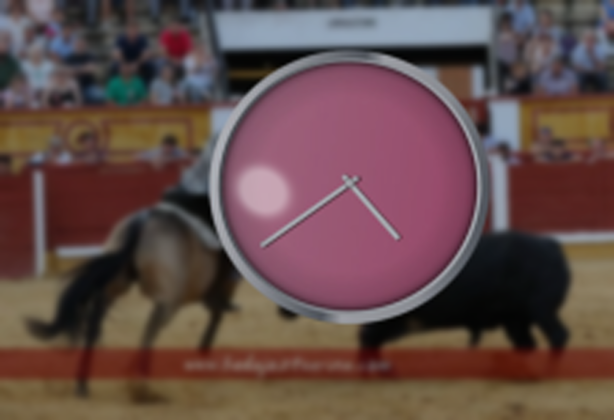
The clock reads 4:39
